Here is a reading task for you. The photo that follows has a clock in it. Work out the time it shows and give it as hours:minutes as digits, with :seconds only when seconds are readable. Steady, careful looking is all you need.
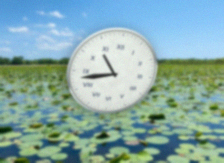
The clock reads 10:43
